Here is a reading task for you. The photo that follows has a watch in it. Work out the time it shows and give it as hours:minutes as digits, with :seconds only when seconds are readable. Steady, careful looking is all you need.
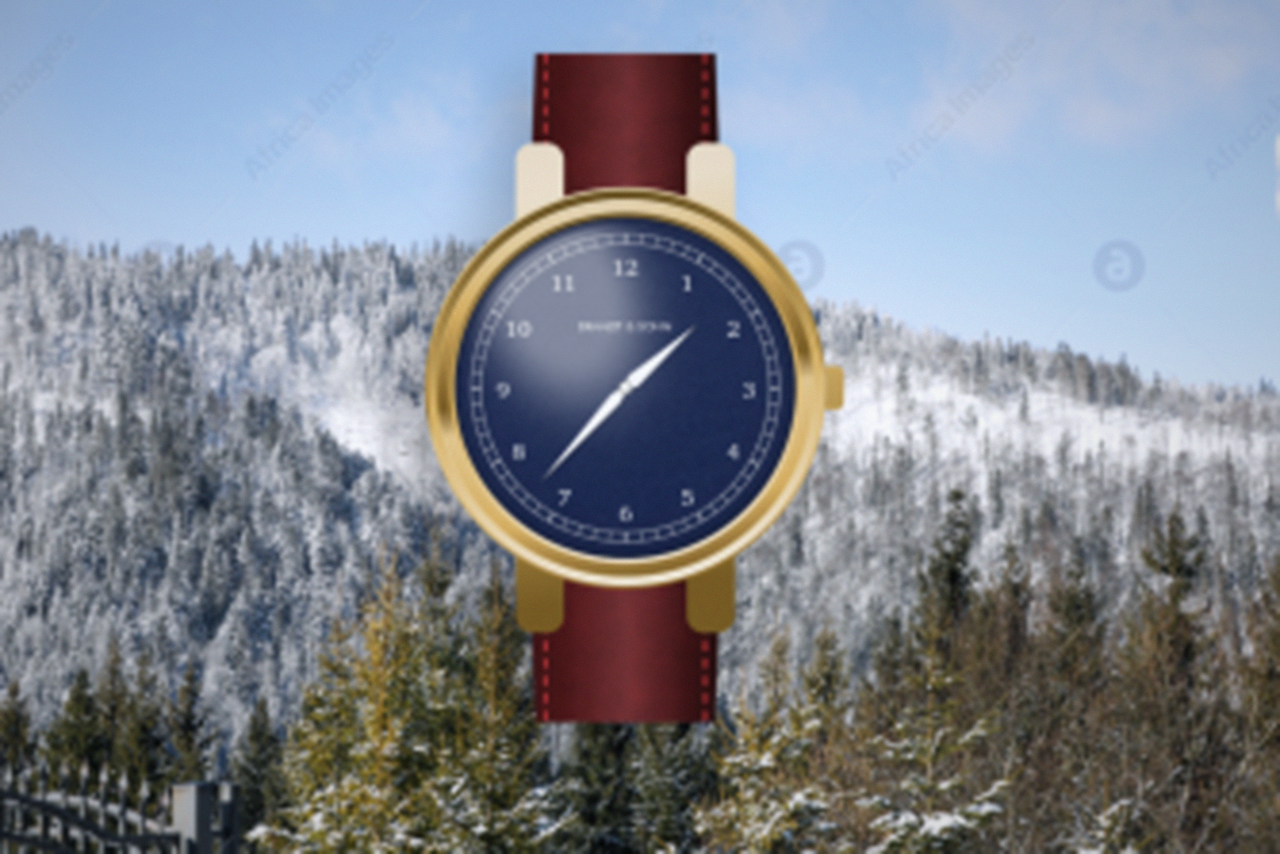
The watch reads 1:37
